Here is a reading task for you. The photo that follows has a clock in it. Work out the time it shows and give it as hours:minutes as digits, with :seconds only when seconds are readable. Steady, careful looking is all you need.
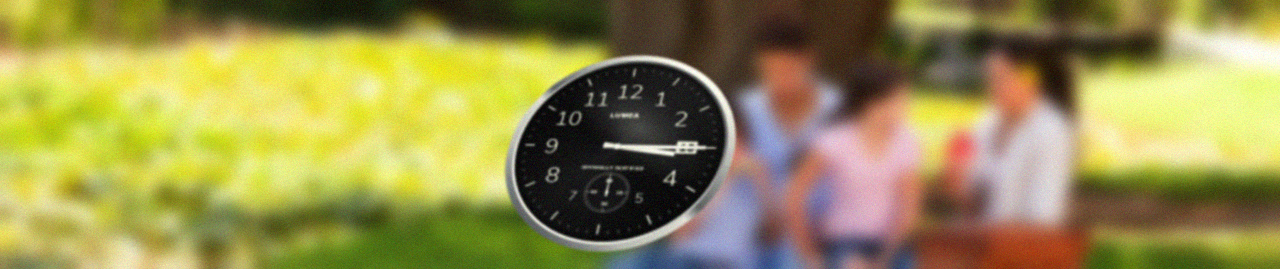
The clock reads 3:15
